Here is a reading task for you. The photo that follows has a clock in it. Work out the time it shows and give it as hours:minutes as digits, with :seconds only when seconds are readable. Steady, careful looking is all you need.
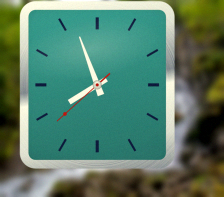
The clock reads 7:56:38
